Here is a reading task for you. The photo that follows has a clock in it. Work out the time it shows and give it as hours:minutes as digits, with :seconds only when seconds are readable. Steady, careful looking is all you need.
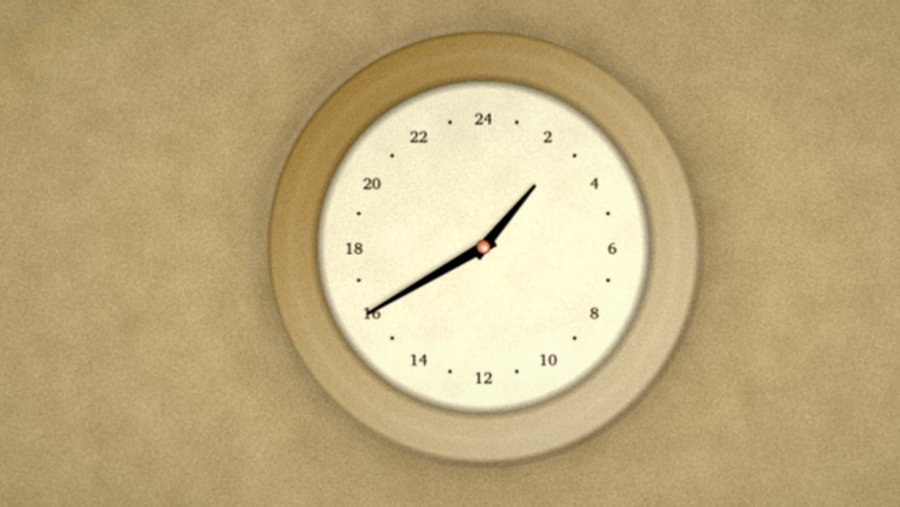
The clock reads 2:40
